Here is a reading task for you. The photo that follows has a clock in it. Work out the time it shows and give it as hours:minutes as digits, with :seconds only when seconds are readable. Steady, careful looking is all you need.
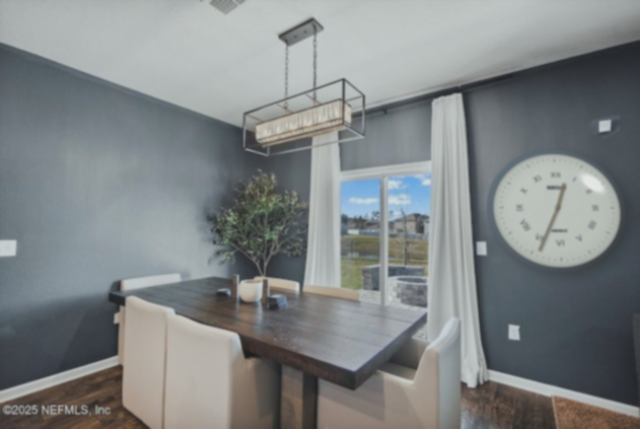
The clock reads 12:34
